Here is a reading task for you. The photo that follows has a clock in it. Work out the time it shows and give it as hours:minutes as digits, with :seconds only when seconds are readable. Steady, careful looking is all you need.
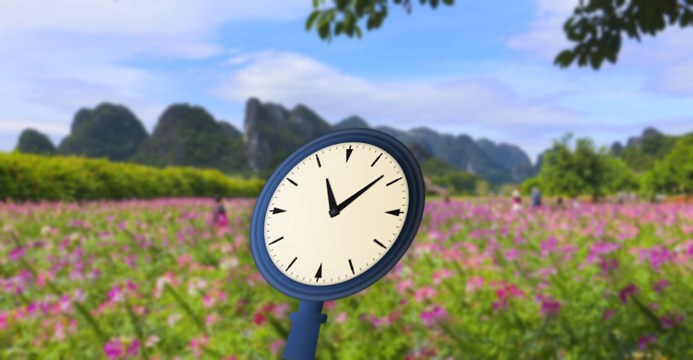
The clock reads 11:08
